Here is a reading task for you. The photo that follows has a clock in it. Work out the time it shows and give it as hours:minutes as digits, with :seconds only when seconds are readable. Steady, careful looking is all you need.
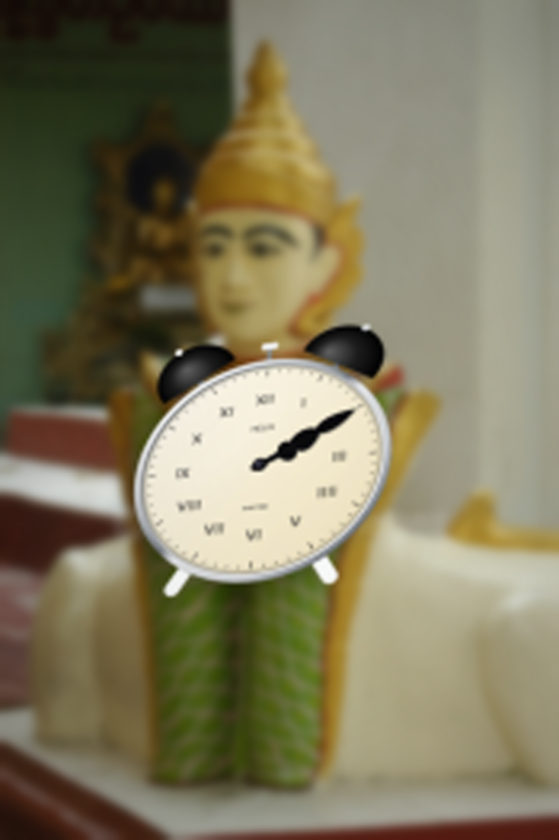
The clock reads 2:10
